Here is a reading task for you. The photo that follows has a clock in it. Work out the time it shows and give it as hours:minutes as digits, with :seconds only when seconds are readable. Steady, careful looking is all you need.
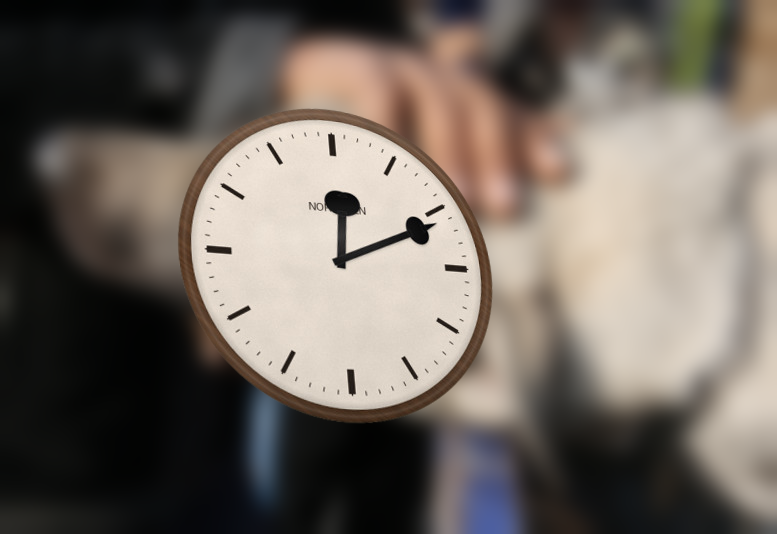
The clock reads 12:11
